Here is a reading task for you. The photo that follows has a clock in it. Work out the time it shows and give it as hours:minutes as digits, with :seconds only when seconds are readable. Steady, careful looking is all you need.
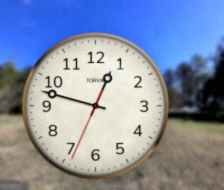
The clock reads 12:47:34
